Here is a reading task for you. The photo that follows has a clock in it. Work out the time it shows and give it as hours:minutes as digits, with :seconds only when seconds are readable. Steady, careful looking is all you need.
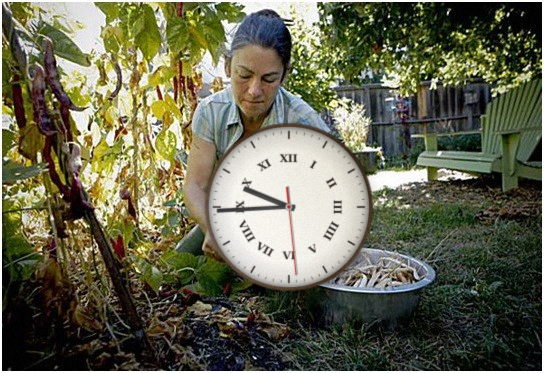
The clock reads 9:44:29
